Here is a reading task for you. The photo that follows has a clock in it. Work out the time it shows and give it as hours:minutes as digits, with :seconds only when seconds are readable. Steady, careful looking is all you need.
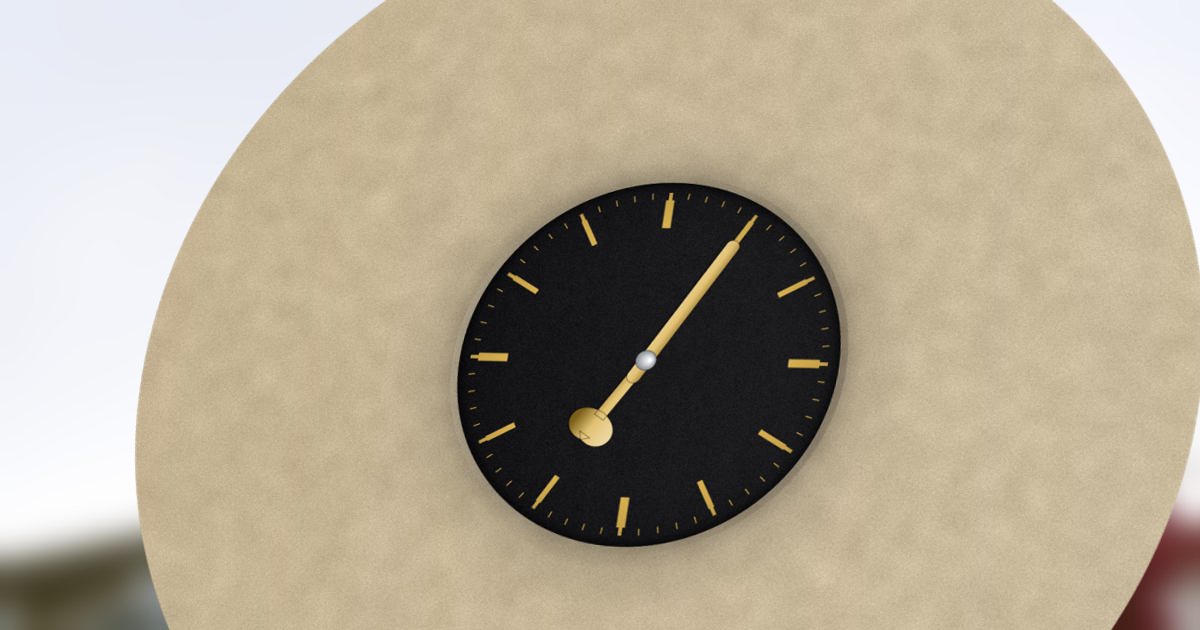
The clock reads 7:05
